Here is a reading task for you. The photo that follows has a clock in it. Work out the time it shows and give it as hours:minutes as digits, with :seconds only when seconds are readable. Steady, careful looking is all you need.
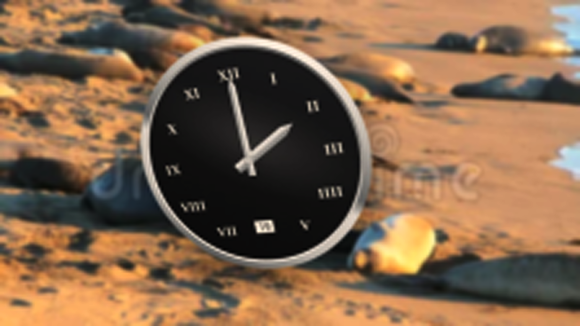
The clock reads 2:00
